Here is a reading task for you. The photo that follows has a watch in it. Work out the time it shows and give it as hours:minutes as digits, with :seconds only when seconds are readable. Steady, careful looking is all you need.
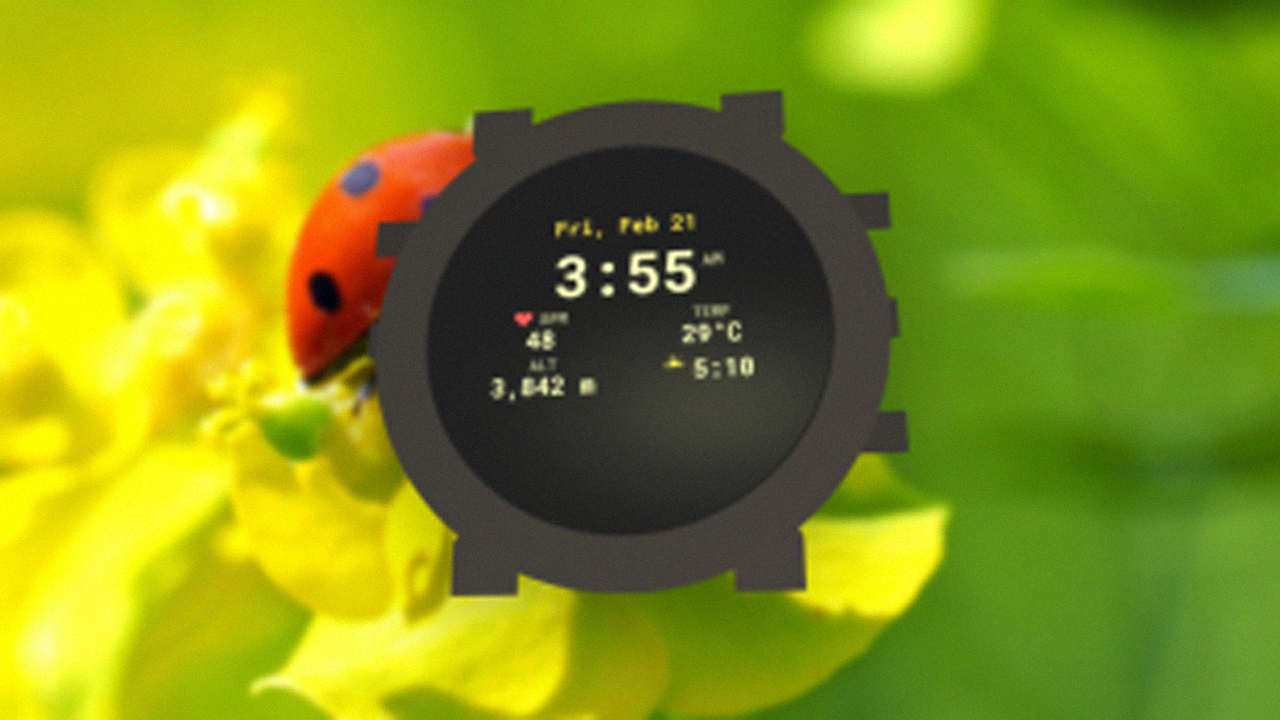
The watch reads 3:55
